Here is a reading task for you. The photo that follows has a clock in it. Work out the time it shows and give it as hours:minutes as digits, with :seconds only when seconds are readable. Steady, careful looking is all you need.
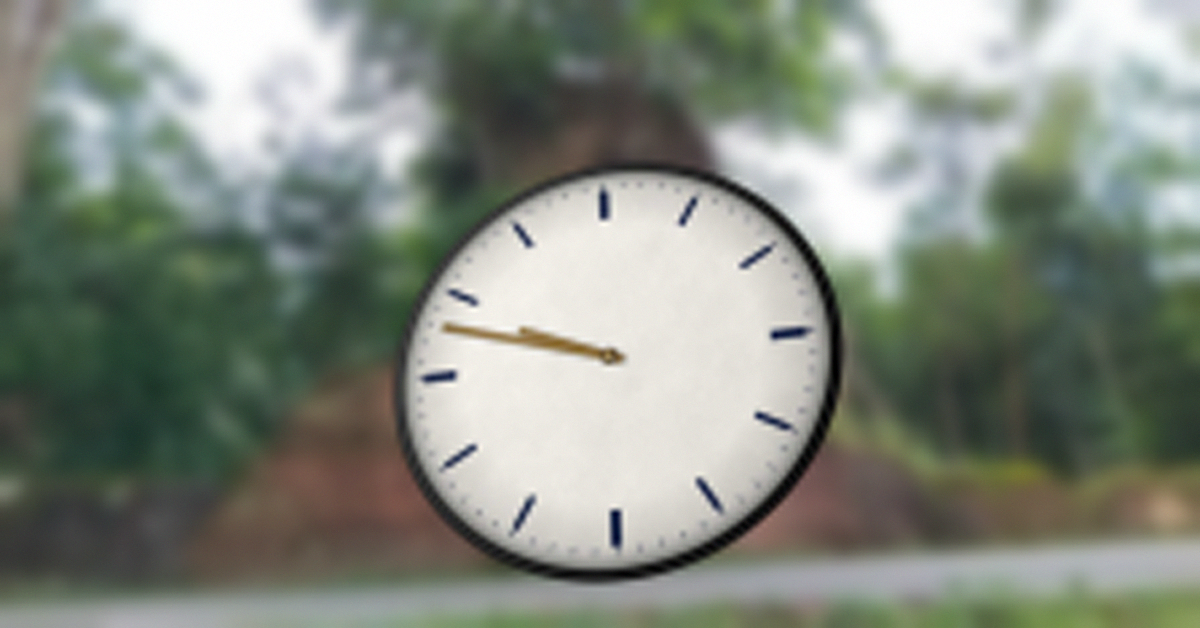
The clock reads 9:48
